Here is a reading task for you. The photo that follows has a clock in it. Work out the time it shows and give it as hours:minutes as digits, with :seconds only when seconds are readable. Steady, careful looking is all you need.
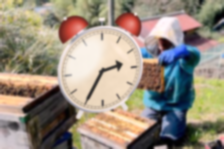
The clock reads 2:35
